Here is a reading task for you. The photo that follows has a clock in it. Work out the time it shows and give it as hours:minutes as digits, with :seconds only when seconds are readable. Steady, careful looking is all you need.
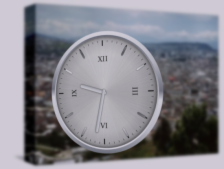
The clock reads 9:32
